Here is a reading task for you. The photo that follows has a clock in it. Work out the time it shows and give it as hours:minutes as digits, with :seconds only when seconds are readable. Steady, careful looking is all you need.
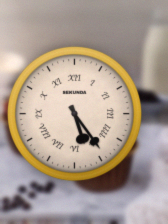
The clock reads 5:24
